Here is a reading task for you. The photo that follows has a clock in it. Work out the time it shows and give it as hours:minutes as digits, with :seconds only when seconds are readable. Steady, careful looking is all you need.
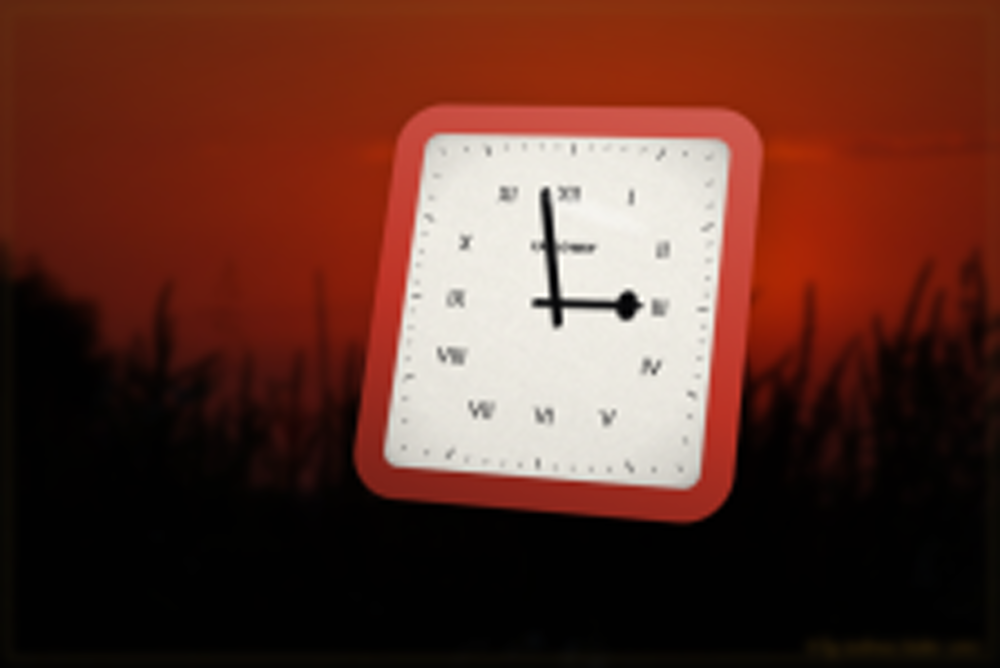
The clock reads 2:58
